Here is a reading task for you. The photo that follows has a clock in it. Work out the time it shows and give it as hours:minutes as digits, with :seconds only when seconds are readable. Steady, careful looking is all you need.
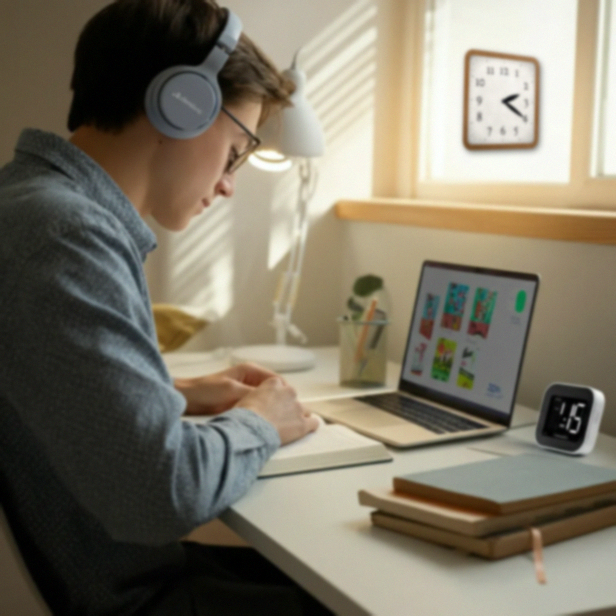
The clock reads 2:20
